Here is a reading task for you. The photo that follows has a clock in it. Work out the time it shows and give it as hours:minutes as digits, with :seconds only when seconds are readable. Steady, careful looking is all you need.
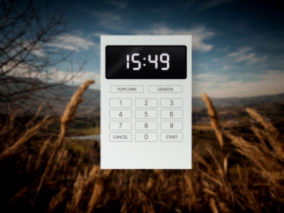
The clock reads 15:49
